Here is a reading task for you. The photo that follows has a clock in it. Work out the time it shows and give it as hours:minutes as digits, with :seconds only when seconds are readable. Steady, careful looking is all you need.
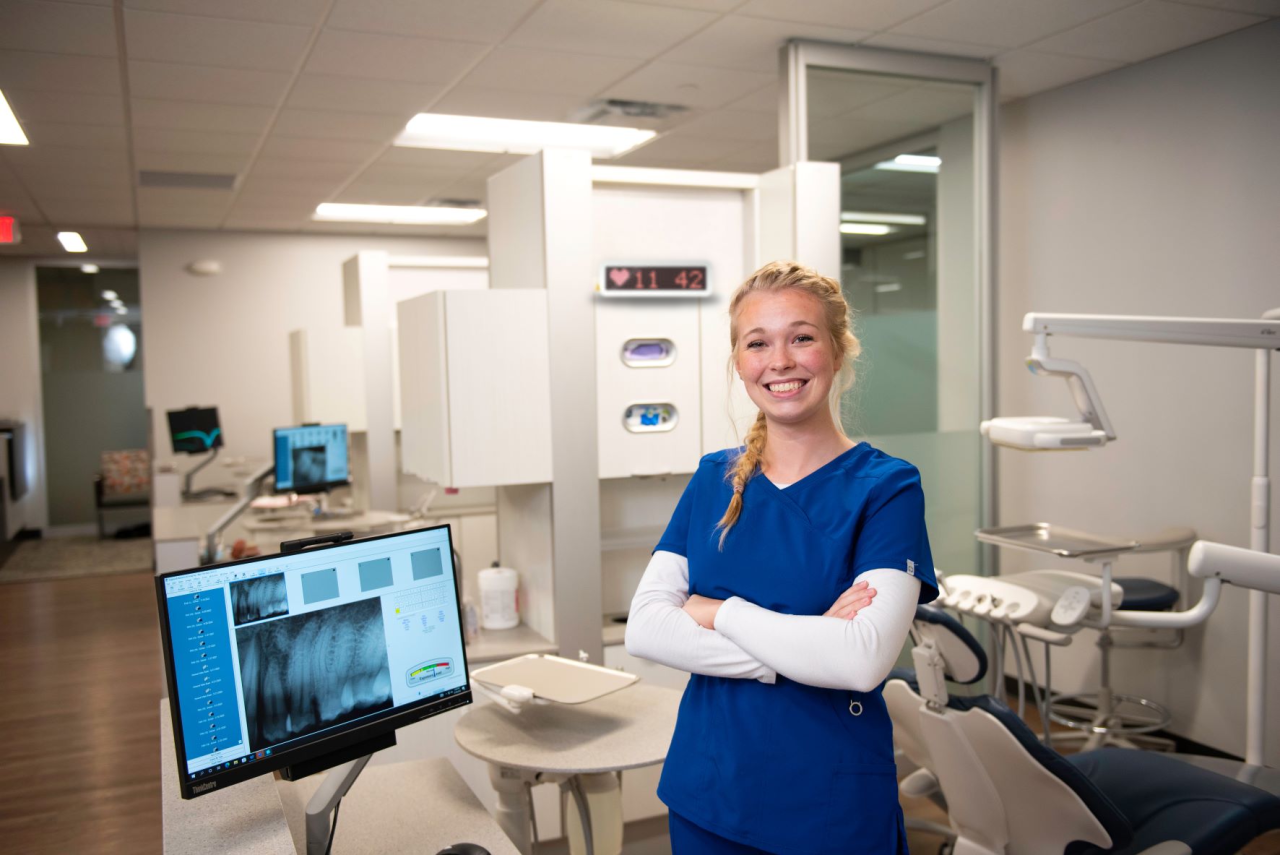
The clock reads 11:42
